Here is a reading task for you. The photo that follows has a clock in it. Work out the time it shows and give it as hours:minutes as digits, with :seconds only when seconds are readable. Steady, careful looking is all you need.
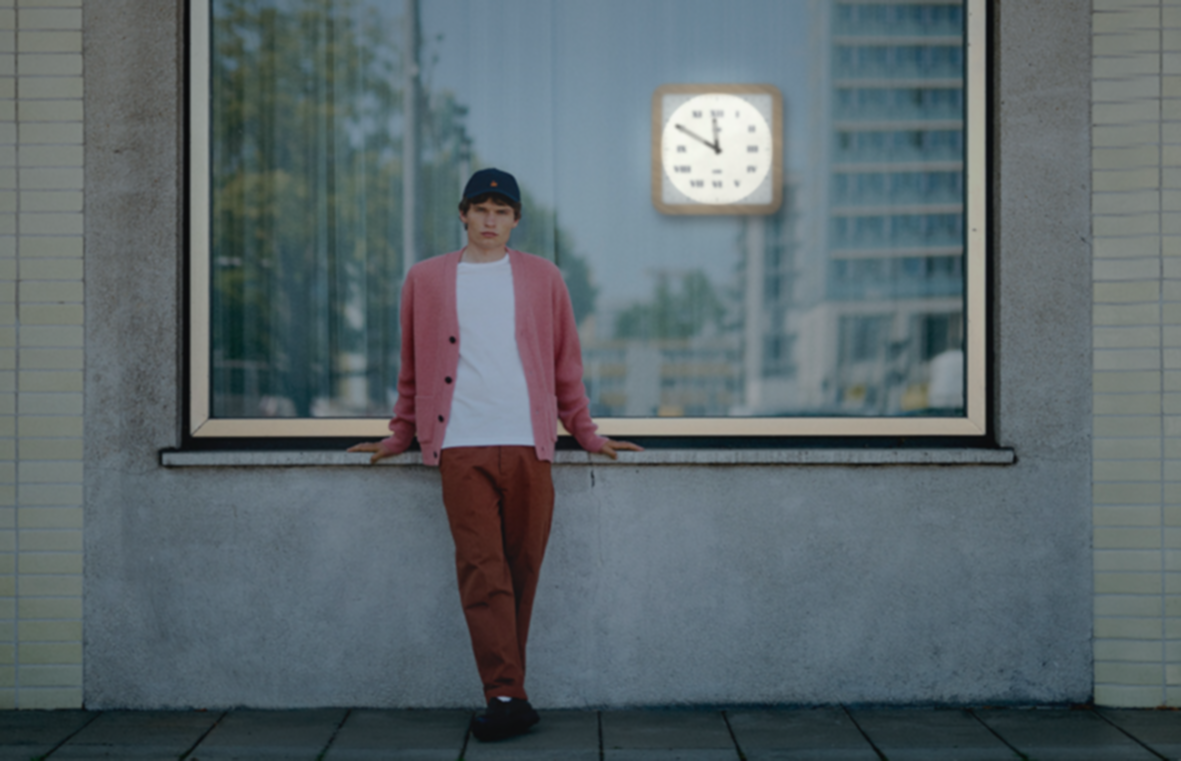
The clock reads 11:50
